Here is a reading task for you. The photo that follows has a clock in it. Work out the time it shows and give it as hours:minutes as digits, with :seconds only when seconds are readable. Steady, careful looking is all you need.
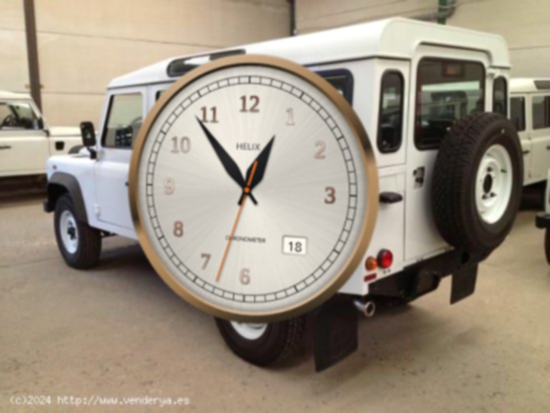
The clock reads 12:53:33
